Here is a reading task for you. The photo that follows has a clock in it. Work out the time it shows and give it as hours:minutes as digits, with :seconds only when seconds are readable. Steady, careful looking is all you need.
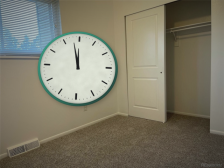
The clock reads 11:58
